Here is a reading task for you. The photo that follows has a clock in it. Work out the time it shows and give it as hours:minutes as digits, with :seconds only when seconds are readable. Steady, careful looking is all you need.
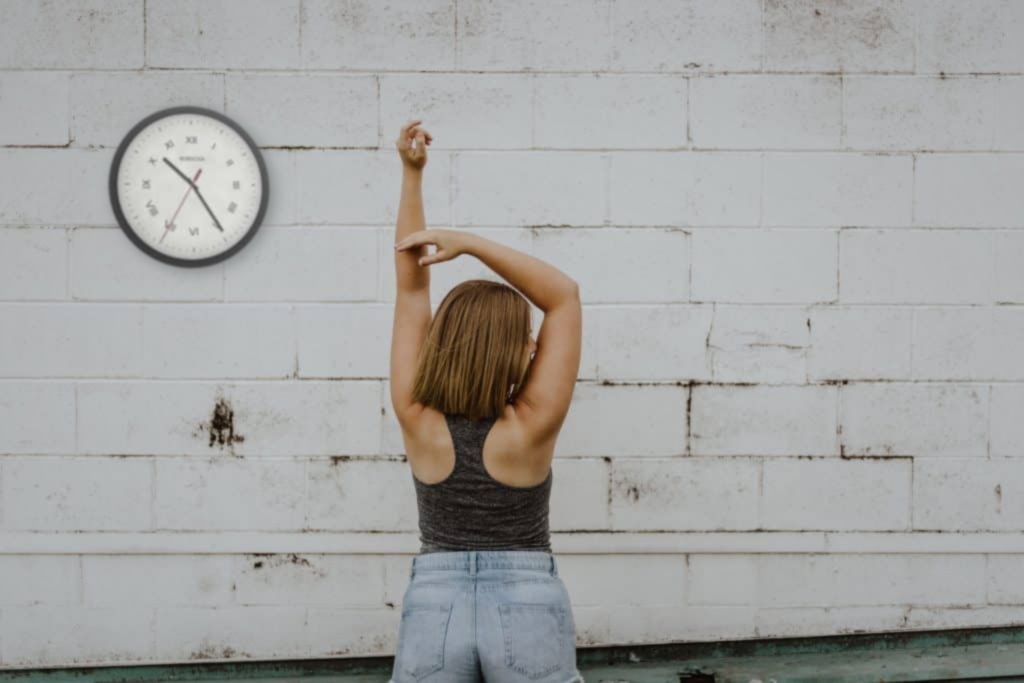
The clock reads 10:24:35
